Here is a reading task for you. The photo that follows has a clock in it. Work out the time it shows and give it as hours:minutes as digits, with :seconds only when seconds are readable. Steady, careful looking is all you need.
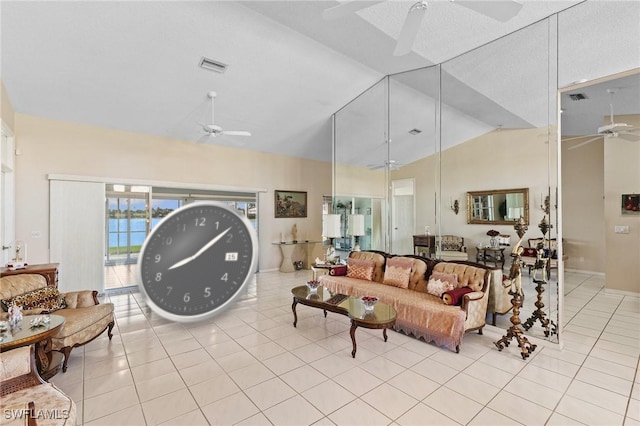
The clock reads 8:08
